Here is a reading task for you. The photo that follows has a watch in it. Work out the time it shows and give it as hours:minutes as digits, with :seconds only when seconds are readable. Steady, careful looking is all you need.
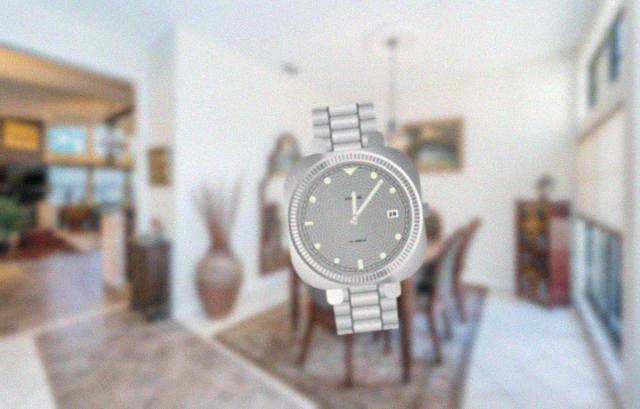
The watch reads 12:07
